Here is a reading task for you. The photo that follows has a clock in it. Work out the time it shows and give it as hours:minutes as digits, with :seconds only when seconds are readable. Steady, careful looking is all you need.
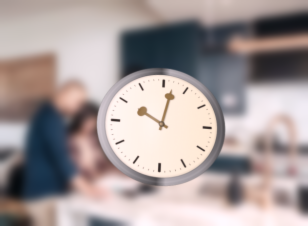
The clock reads 10:02
